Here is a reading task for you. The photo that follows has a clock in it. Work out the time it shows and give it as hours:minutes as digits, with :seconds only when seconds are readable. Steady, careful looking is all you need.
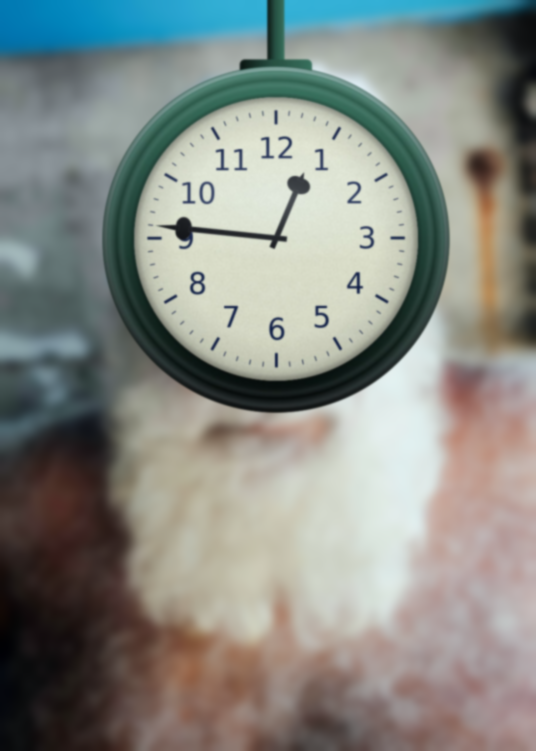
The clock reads 12:46
